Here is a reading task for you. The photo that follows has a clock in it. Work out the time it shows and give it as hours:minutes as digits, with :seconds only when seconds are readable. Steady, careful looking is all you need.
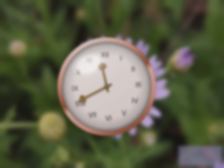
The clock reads 11:41
